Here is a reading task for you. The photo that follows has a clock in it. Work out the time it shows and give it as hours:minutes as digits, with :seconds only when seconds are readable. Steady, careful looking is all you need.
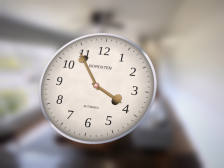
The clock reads 3:54
